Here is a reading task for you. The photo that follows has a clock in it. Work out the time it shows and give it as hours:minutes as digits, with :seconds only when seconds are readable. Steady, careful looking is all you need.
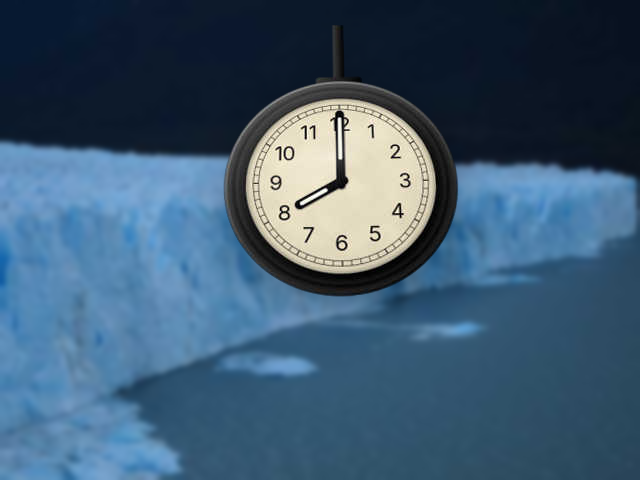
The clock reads 8:00
